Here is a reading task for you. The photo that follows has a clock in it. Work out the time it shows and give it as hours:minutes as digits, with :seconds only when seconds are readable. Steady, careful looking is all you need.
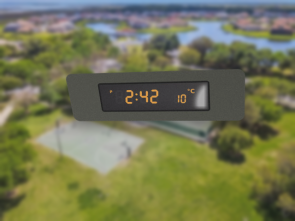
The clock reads 2:42
